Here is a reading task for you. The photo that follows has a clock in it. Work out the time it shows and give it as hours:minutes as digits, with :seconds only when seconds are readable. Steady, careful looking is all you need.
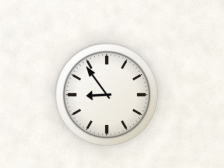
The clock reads 8:54
